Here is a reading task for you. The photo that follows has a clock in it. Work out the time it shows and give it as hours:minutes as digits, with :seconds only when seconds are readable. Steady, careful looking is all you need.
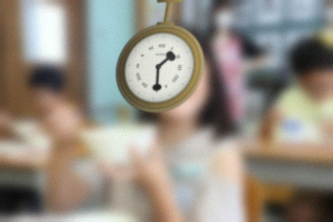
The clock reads 1:29
